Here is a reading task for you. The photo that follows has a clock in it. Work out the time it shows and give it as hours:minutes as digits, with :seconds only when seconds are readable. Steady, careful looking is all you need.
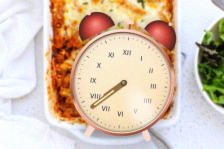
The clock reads 7:38
